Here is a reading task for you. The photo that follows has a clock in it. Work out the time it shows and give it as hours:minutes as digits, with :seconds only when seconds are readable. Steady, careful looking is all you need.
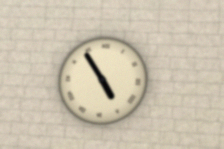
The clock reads 4:54
